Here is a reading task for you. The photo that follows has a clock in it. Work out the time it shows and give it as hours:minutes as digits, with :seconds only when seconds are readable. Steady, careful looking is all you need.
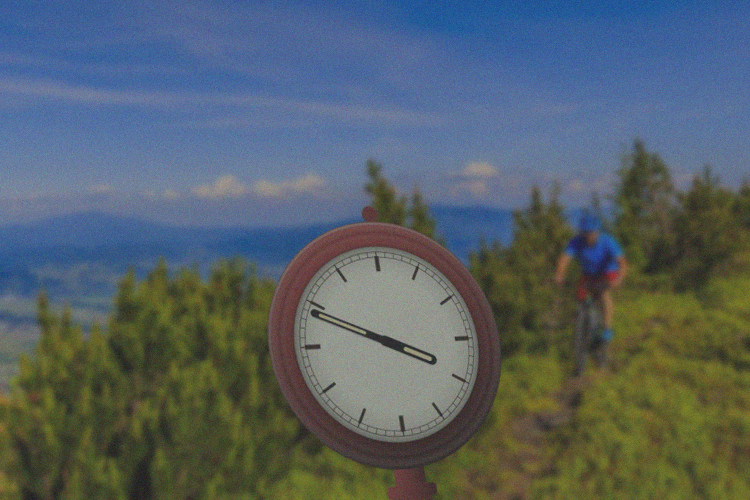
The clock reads 3:49
